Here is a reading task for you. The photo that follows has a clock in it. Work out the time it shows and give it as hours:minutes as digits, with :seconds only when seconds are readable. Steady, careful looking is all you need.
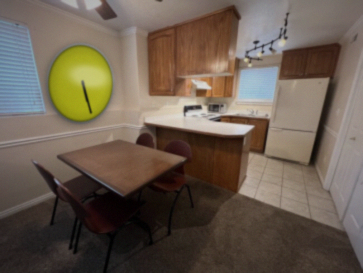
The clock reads 5:27
